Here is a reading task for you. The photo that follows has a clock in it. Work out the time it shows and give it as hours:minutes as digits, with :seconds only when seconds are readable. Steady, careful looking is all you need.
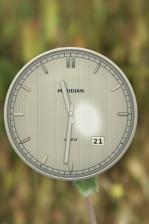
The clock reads 11:31
